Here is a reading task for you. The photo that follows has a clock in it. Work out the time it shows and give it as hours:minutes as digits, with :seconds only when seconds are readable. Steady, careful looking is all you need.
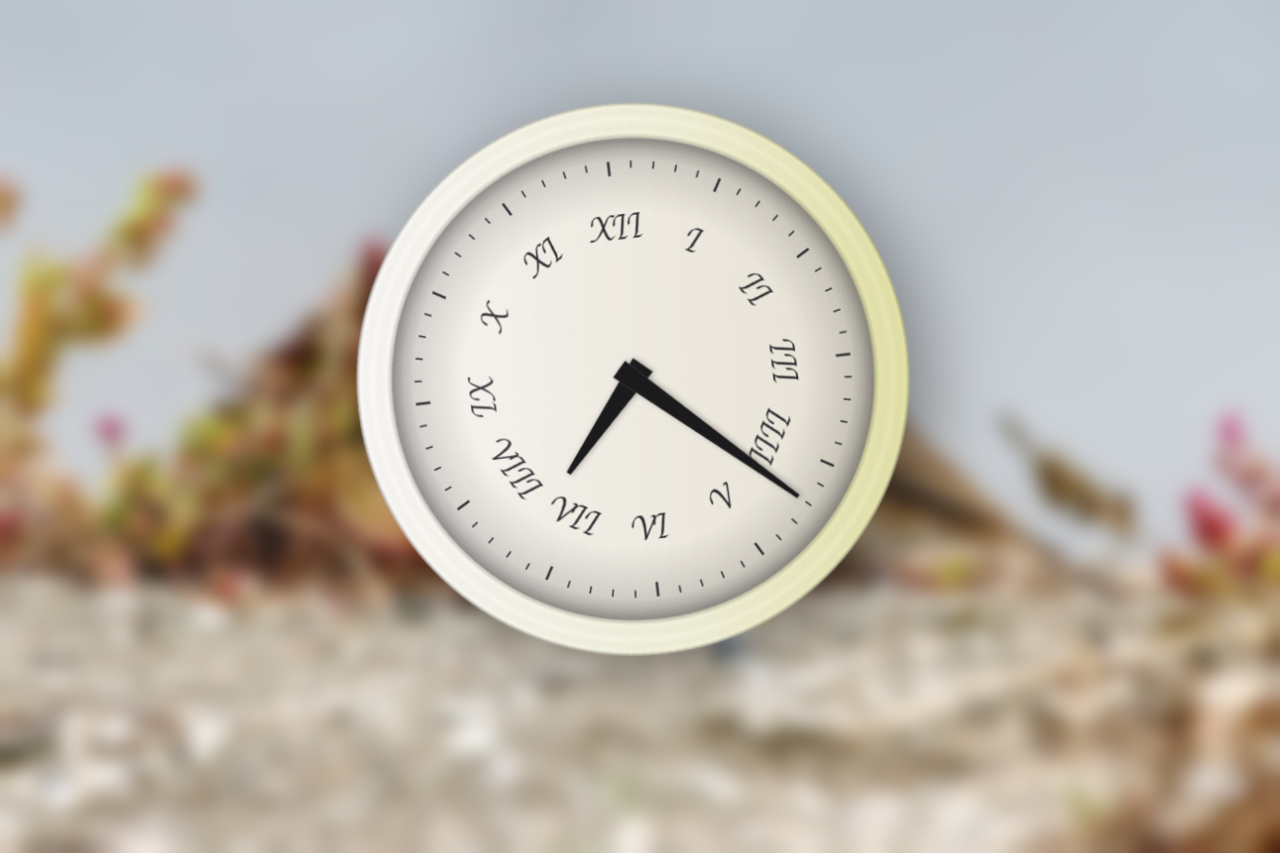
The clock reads 7:22
